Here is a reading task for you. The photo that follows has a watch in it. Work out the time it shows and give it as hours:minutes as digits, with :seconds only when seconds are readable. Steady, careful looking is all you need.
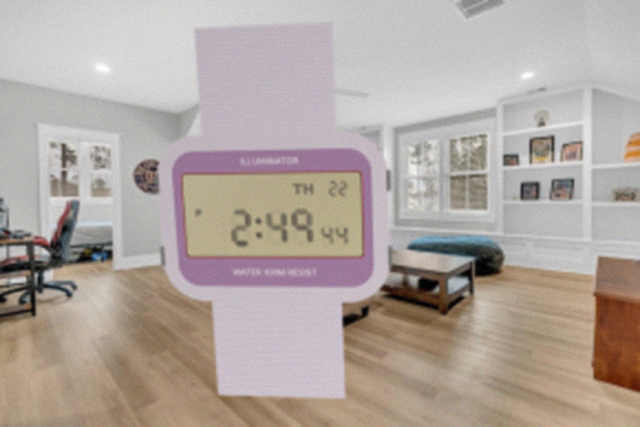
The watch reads 2:49:44
